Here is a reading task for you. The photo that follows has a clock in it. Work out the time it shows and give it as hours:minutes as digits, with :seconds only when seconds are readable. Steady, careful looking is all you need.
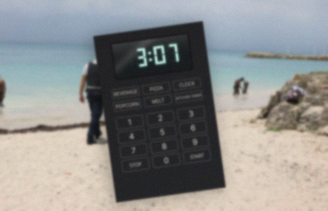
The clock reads 3:07
